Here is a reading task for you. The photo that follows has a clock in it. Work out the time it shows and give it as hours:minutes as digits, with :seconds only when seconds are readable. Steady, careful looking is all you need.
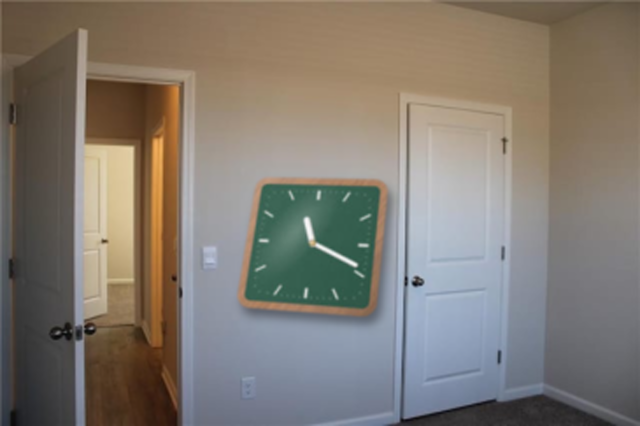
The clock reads 11:19
